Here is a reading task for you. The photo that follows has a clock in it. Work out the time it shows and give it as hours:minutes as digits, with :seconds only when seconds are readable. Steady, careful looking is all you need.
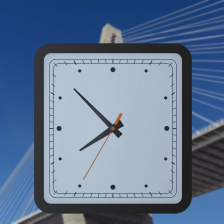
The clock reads 7:52:35
